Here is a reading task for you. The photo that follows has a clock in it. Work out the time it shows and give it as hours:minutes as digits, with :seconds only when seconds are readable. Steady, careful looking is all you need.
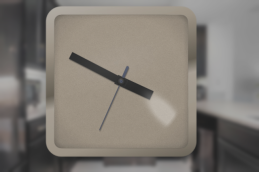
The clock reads 3:49:34
